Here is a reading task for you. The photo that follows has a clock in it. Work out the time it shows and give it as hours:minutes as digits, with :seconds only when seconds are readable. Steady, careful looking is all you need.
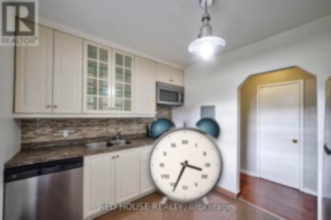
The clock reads 3:34
